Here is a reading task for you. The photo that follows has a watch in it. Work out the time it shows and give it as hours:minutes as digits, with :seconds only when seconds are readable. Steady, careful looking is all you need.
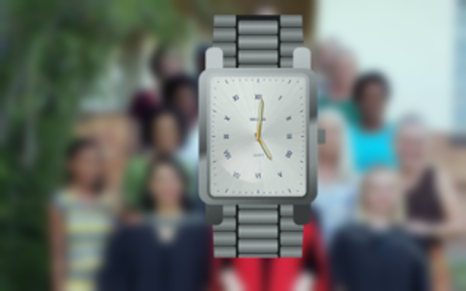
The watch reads 5:01
